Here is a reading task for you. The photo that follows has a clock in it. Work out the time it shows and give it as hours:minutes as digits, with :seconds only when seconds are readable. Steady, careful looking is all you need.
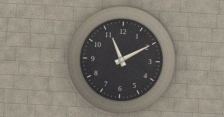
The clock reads 11:10
